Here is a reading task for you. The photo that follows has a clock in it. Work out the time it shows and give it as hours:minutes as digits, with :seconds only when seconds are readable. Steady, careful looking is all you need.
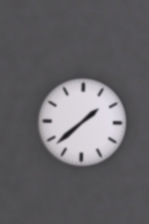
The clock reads 1:38
